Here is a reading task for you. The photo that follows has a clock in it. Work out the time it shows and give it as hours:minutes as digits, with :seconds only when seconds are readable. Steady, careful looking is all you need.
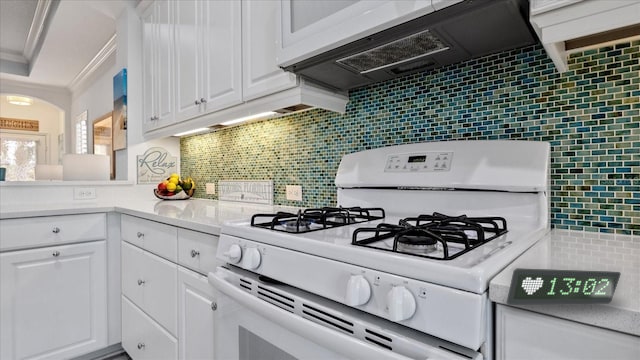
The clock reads 13:02
